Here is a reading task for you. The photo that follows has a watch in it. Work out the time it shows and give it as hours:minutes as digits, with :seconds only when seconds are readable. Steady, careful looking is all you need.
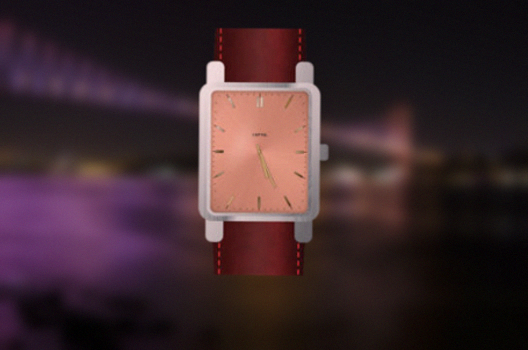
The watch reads 5:26
